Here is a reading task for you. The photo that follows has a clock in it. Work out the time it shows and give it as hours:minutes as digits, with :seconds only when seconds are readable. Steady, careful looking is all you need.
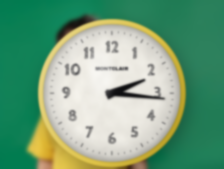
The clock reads 2:16
